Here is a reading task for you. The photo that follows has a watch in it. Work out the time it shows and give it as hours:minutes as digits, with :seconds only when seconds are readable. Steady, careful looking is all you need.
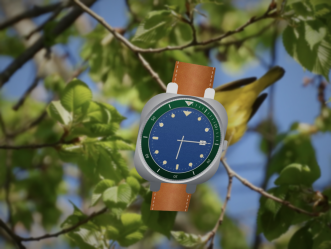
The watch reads 6:15
